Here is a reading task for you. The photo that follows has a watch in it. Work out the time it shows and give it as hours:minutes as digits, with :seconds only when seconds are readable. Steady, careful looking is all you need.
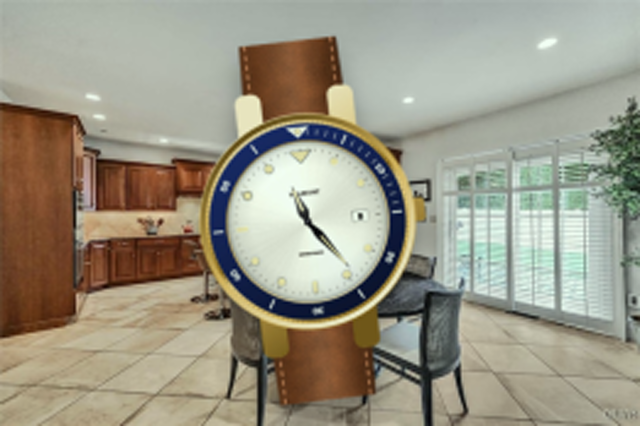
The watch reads 11:24
